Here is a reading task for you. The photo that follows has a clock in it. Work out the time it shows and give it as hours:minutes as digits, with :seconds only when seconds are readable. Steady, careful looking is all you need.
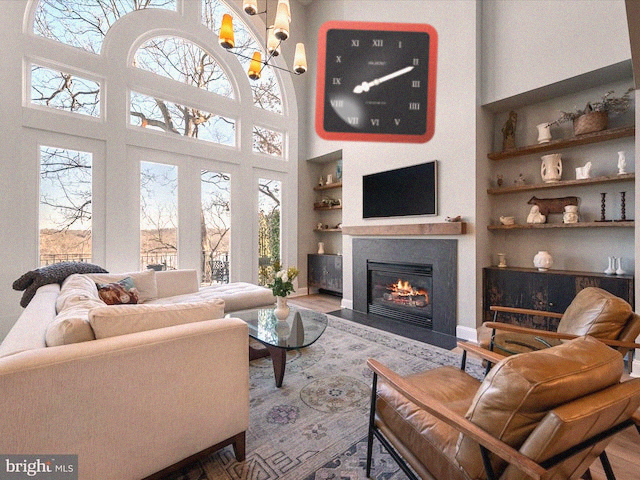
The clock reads 8:11
